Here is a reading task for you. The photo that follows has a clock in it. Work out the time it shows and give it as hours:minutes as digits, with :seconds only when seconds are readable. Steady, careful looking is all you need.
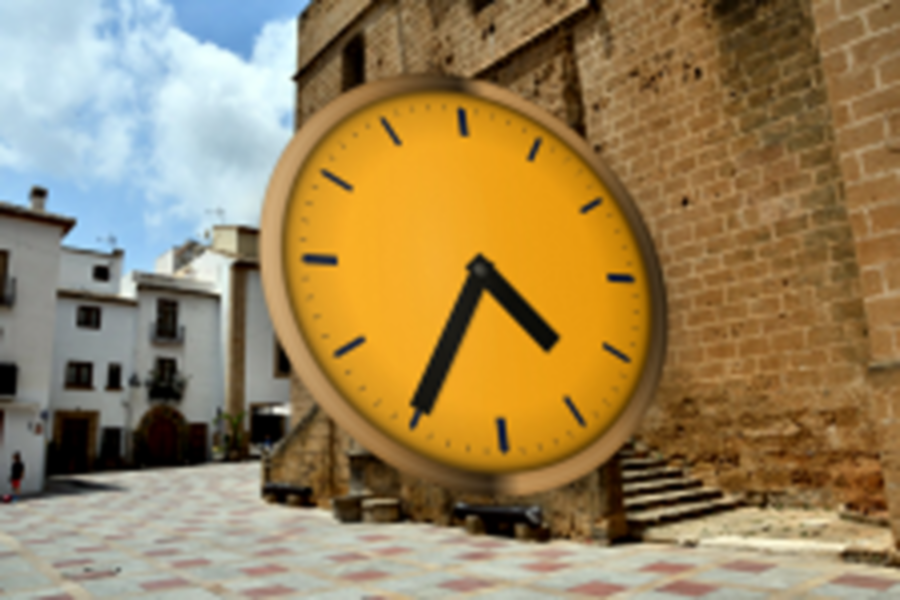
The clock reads 4:35
